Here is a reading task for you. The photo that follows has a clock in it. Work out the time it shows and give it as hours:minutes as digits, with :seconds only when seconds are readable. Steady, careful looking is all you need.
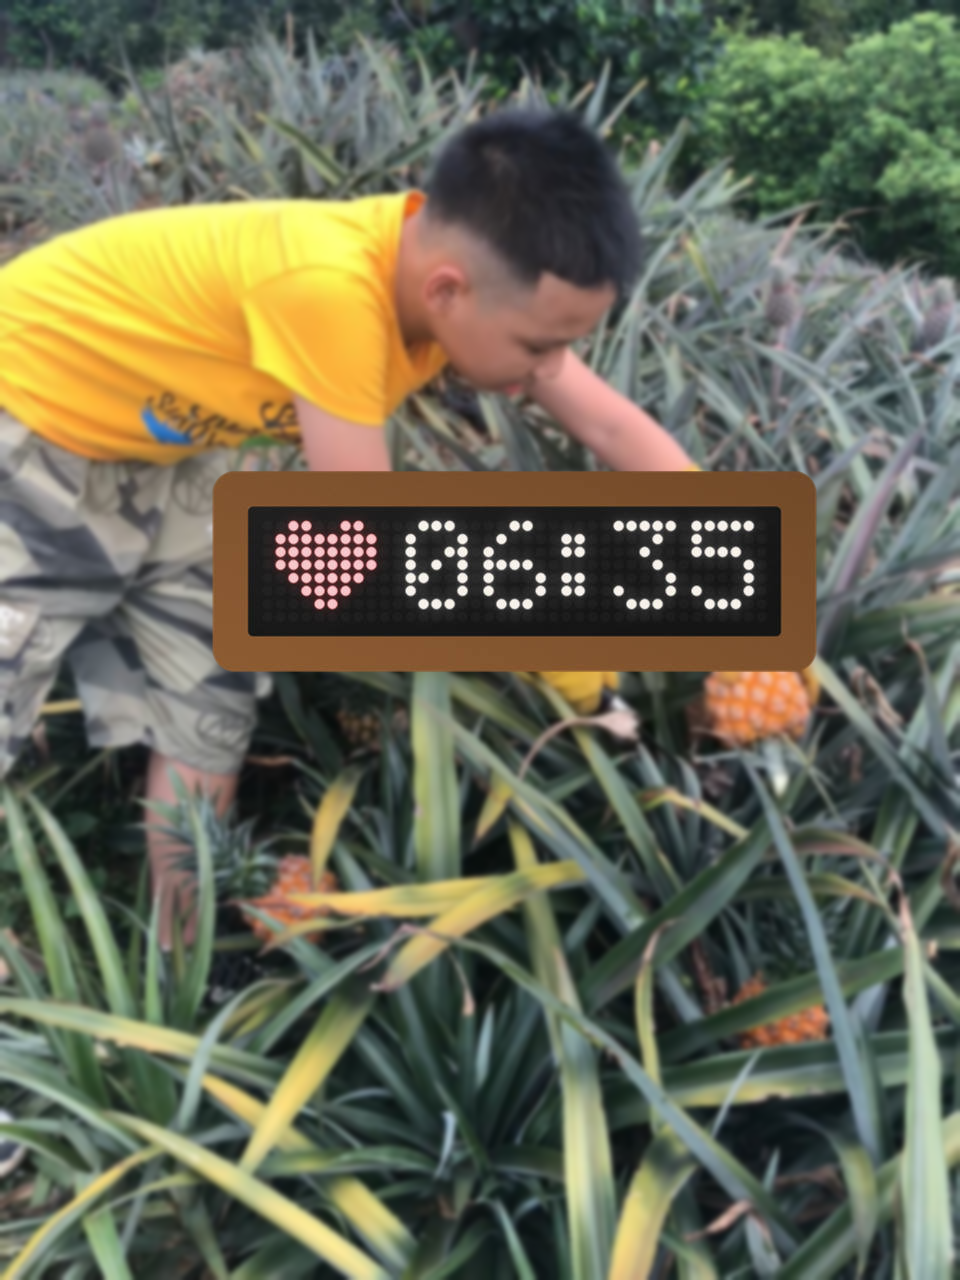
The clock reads 6:35
